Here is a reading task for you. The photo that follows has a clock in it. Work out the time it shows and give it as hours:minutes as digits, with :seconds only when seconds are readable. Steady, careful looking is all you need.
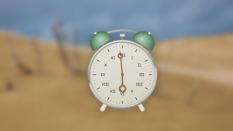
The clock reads 5:59
